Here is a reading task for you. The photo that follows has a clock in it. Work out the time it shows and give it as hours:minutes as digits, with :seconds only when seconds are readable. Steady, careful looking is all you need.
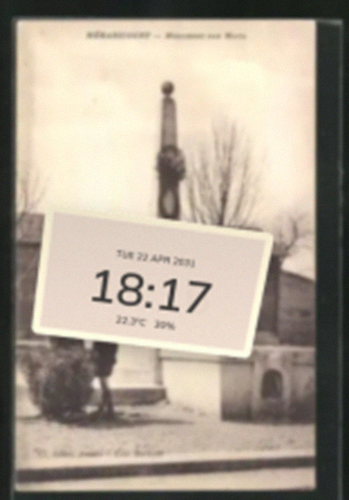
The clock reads 18:17
